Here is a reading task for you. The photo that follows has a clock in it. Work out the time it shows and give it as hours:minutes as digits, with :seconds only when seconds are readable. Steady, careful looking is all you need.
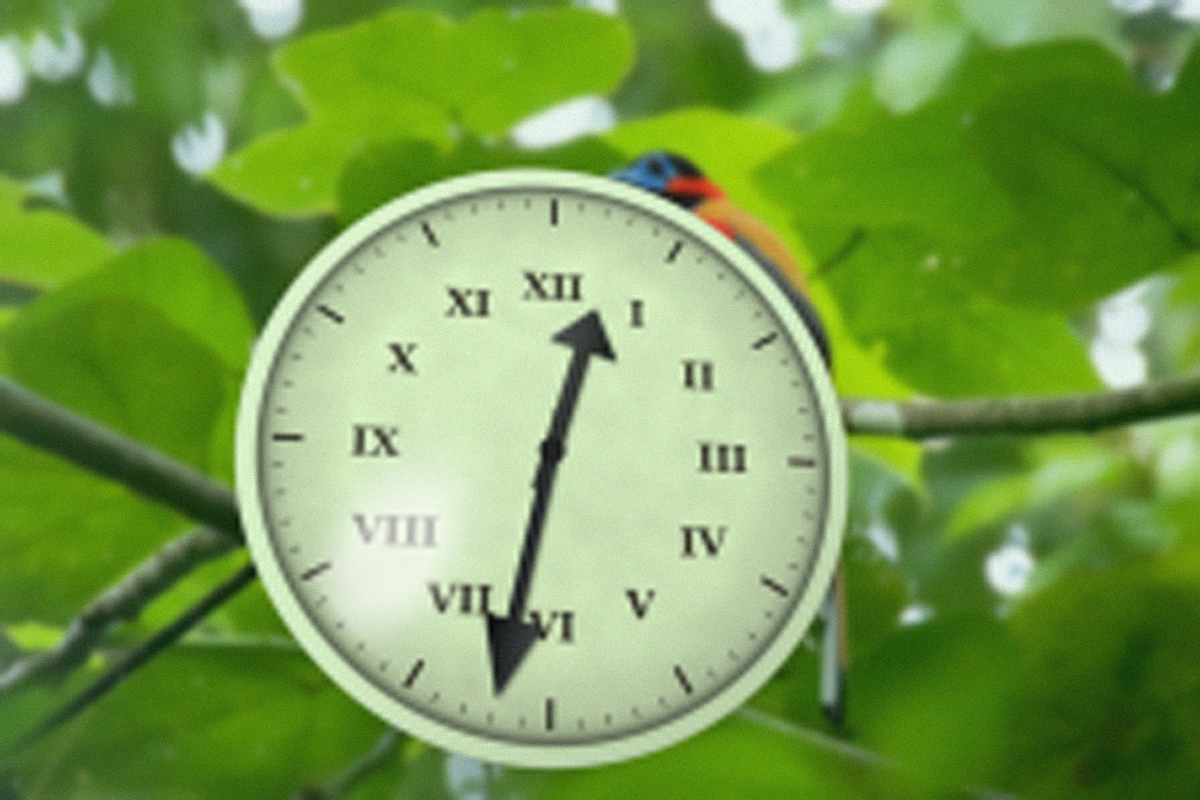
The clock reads 12:32
